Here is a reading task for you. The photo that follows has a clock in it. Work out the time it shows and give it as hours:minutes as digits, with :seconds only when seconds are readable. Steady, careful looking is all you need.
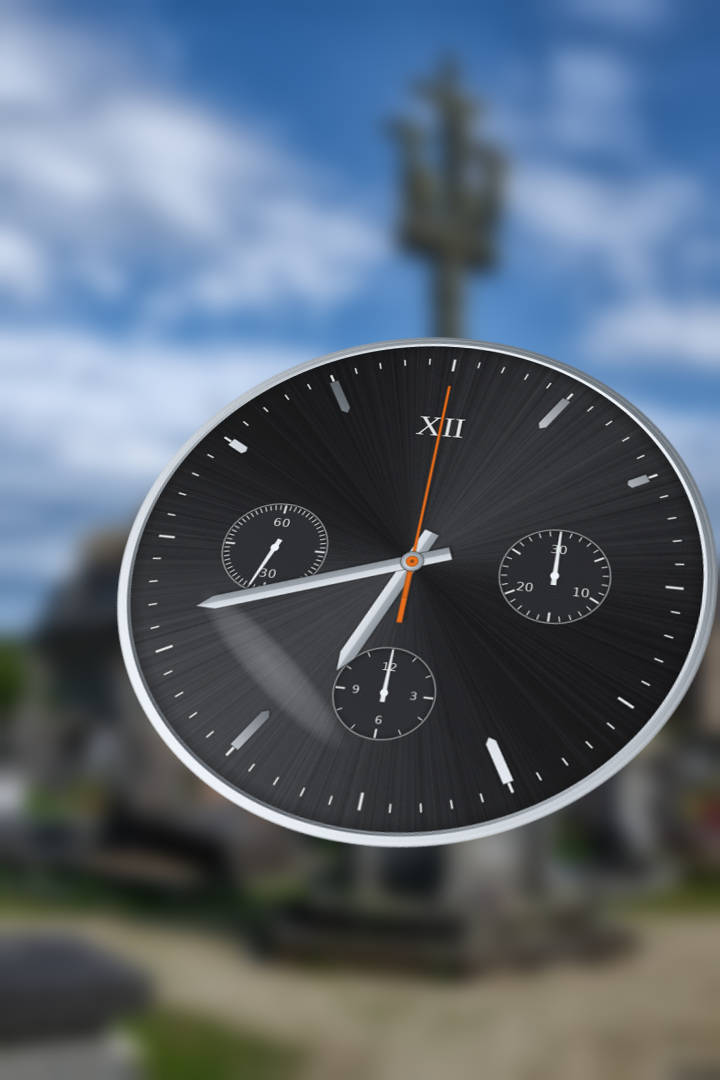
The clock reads 6:41:33
